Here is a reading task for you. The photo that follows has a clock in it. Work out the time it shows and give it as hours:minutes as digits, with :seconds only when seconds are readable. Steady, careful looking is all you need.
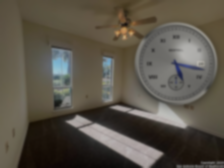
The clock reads 5:17
